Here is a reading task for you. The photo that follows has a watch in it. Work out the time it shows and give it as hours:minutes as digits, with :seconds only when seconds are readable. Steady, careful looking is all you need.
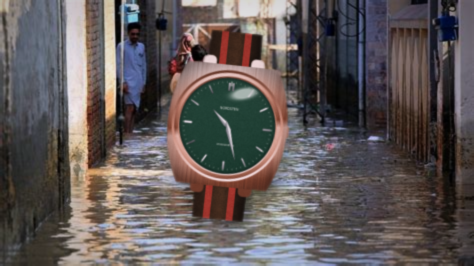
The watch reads 10:27
